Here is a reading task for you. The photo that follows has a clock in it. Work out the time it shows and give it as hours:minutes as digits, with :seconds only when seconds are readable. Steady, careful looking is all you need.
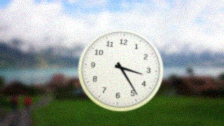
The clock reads 3:24
